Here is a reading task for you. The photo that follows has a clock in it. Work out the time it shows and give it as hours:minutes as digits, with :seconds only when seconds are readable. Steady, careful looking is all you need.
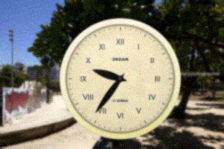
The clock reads 9:36
